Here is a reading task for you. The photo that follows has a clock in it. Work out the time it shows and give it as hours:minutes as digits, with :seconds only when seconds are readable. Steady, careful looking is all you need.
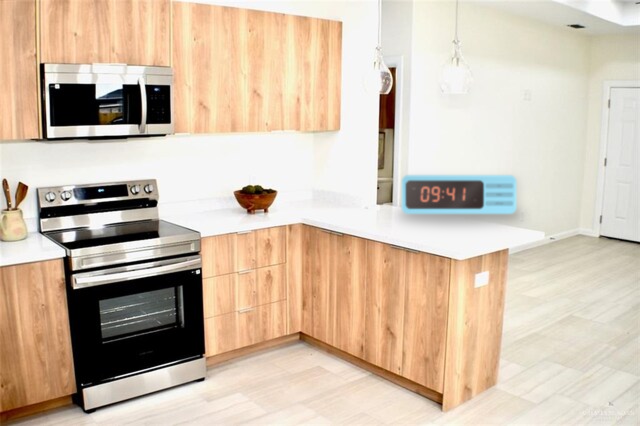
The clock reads 9:41
